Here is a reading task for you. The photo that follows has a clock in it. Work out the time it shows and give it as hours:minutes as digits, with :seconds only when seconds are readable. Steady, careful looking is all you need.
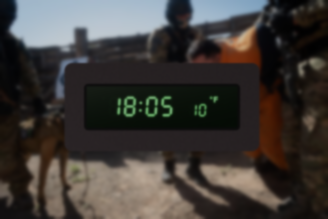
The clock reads 18:05
